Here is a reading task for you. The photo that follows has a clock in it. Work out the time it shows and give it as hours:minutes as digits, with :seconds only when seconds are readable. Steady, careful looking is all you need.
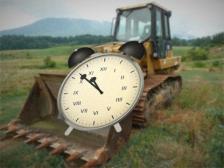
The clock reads 10:52
